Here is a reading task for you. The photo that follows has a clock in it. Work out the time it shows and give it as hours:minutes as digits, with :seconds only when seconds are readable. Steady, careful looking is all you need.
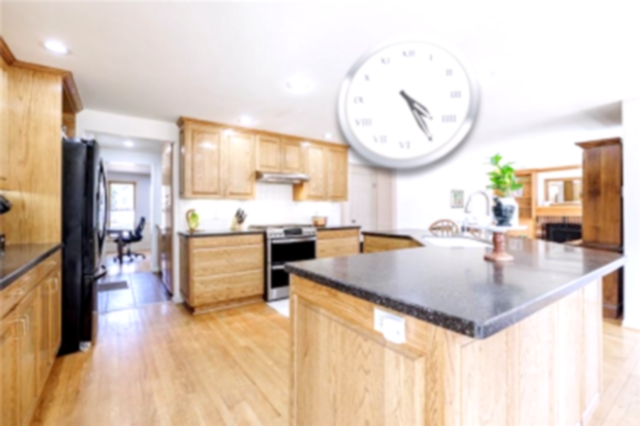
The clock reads 4:25
